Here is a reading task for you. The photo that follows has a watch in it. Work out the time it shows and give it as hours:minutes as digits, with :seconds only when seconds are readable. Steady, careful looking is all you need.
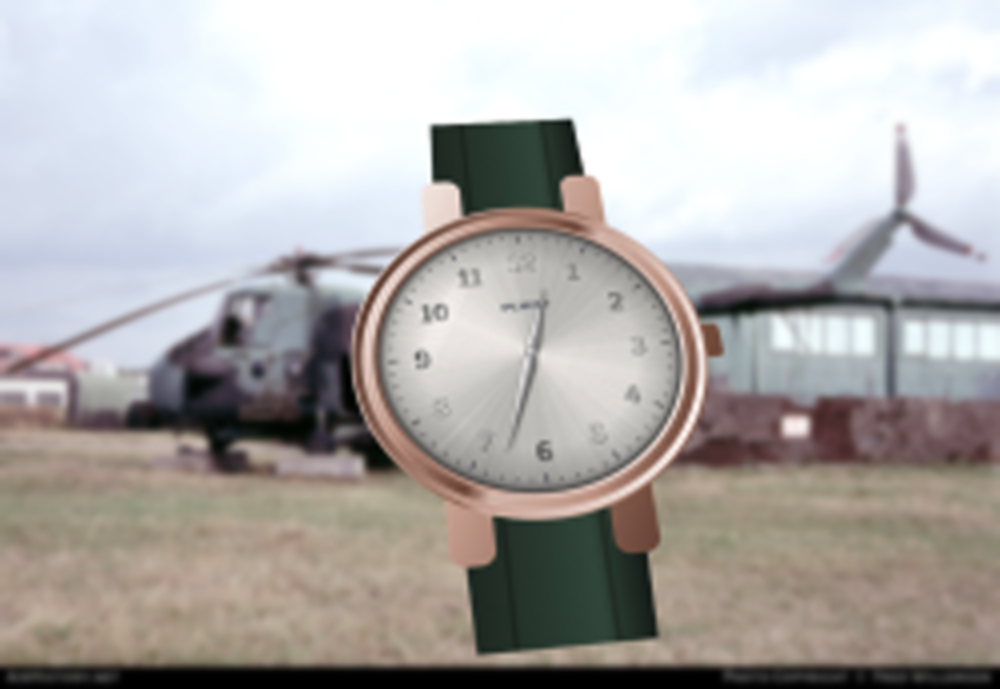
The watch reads 12:33
